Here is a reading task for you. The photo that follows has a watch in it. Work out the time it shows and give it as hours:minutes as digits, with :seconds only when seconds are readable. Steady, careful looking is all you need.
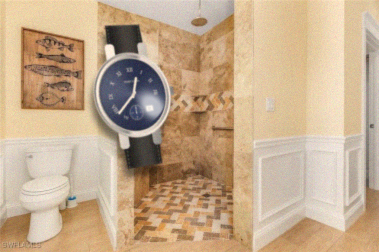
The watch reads 12:38
